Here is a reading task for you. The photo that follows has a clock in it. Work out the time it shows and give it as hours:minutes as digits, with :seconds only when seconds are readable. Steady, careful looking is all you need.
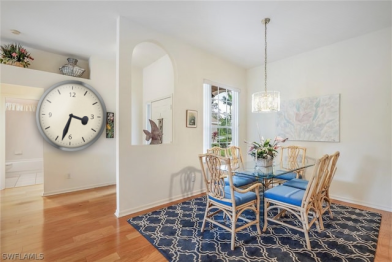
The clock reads 3:33
